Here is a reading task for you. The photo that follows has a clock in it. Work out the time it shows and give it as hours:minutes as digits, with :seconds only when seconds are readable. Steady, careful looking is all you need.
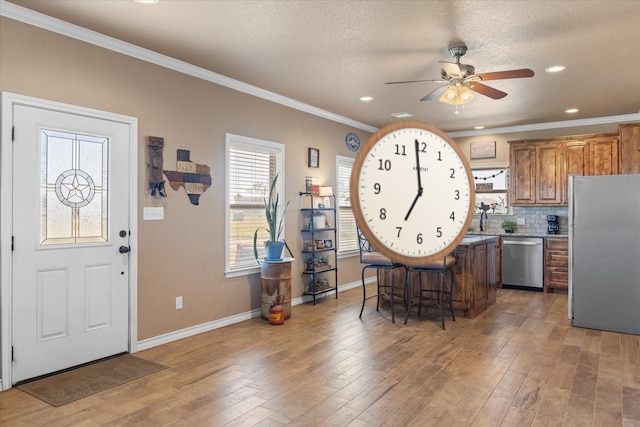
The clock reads 6:59
